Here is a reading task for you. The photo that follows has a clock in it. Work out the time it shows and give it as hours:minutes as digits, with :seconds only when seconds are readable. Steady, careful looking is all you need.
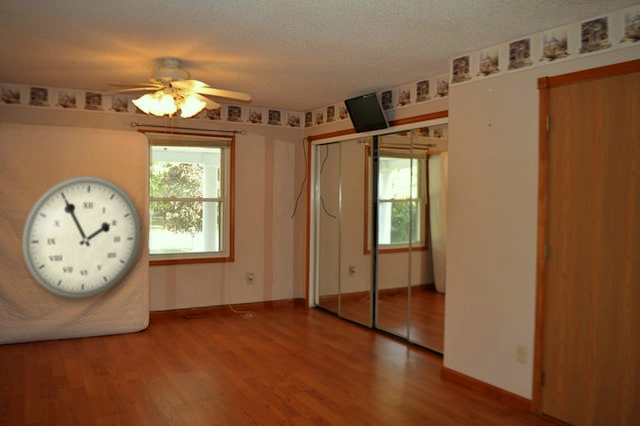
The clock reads 1:55
